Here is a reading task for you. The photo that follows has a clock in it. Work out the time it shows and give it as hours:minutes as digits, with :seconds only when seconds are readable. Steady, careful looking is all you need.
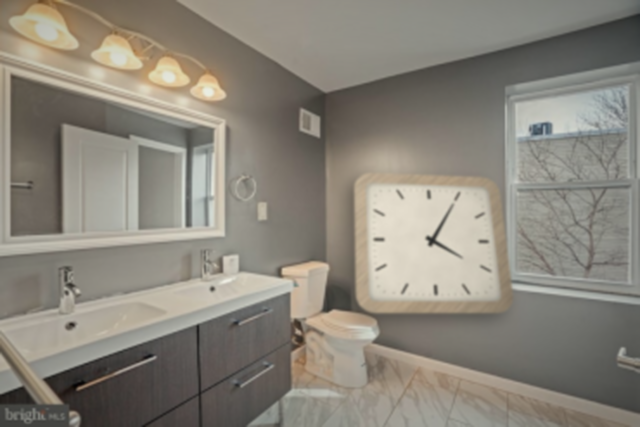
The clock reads 4:05
